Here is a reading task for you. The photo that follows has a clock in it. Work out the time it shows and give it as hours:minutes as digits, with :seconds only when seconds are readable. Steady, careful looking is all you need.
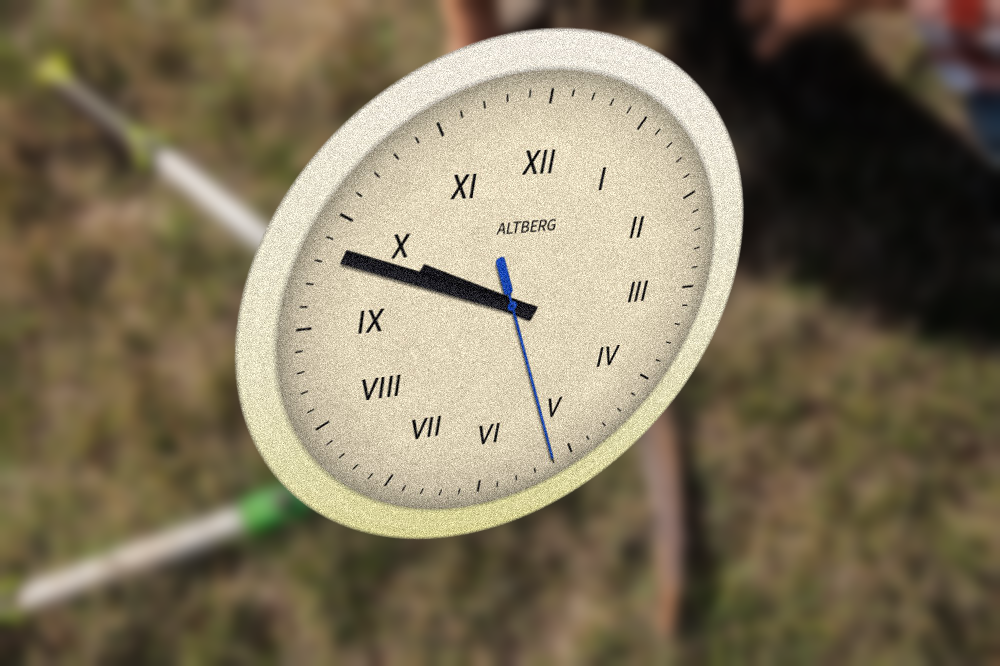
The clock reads 9:48:26
